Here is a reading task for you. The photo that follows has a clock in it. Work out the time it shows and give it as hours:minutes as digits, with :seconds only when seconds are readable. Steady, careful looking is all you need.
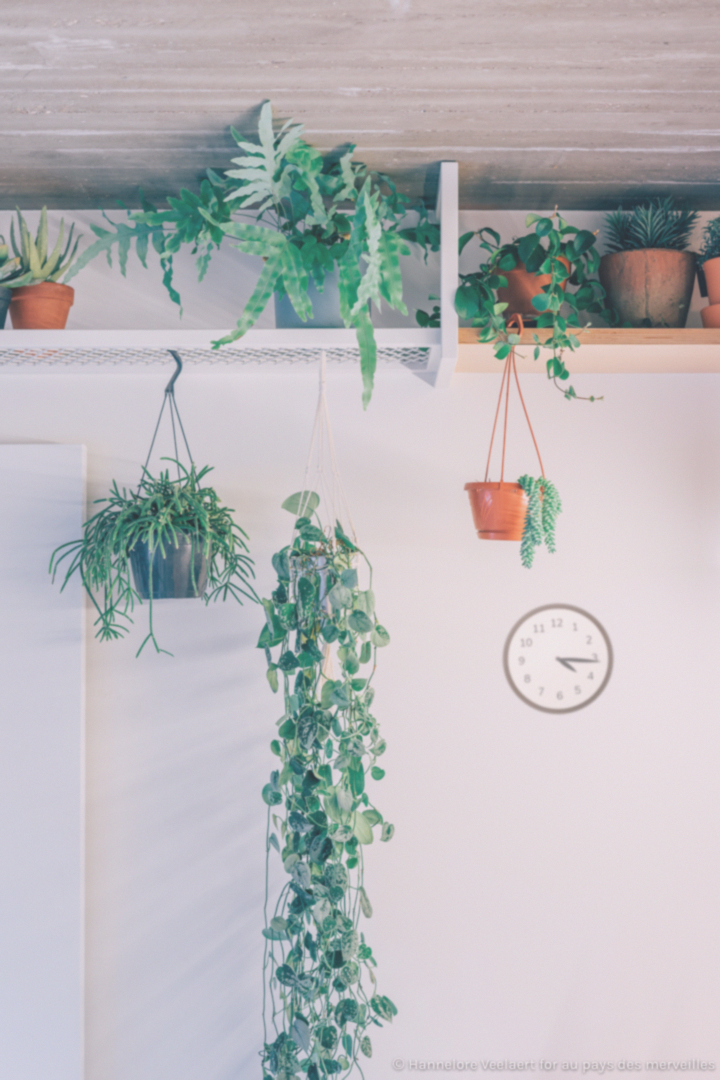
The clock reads 4:16
